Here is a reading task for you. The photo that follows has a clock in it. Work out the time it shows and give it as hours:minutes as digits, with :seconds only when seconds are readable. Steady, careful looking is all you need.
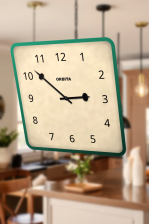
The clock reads 2:52
